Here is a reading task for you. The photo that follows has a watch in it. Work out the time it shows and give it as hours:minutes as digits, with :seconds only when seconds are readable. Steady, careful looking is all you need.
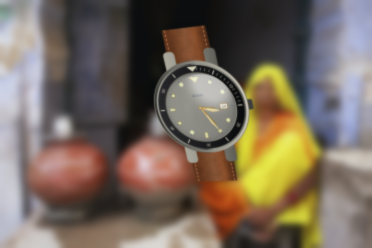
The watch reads 3:25
